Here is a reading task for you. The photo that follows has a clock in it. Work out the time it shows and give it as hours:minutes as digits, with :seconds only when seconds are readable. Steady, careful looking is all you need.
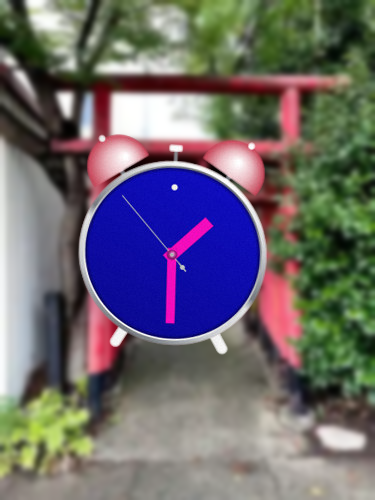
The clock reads 1:29:53
